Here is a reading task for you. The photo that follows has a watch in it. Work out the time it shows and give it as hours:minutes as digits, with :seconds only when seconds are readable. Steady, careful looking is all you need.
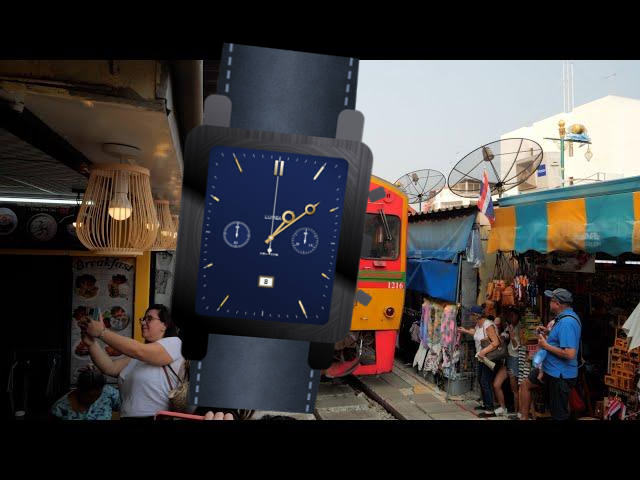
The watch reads 1:08
